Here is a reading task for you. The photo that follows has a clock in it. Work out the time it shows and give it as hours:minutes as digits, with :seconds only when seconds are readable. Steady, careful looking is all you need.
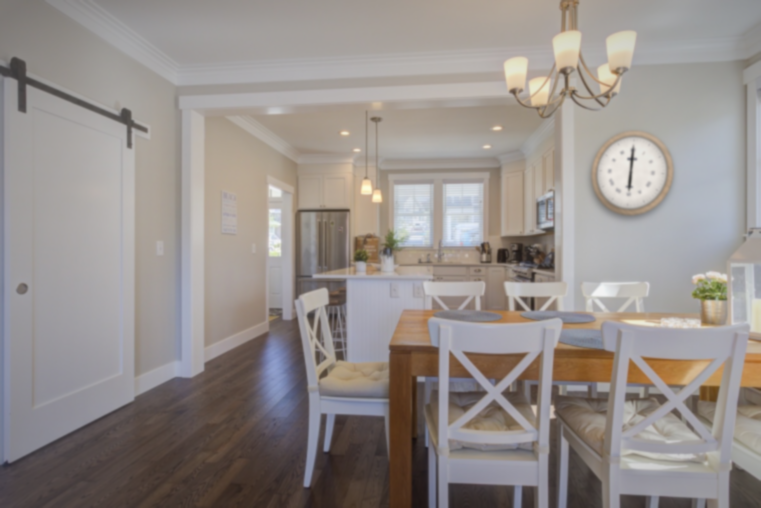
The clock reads 6:00
